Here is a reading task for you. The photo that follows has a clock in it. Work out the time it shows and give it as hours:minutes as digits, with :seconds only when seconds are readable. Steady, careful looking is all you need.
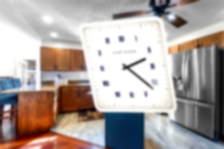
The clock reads 2:22
